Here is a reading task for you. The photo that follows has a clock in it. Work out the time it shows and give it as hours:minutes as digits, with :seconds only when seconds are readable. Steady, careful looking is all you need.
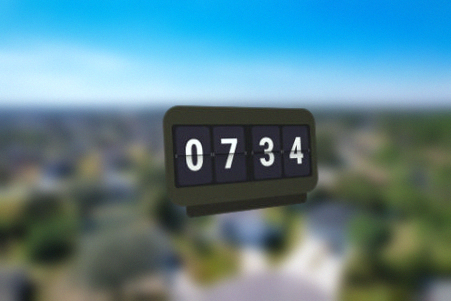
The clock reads 7:34
